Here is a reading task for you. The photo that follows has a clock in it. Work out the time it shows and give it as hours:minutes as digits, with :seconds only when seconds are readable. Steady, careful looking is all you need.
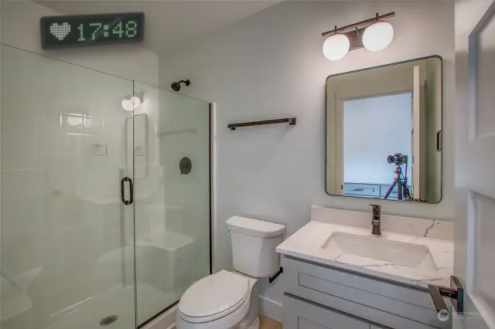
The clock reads 17:48
